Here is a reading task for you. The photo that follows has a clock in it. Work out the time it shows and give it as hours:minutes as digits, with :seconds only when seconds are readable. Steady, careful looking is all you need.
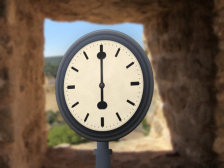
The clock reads 6:00
